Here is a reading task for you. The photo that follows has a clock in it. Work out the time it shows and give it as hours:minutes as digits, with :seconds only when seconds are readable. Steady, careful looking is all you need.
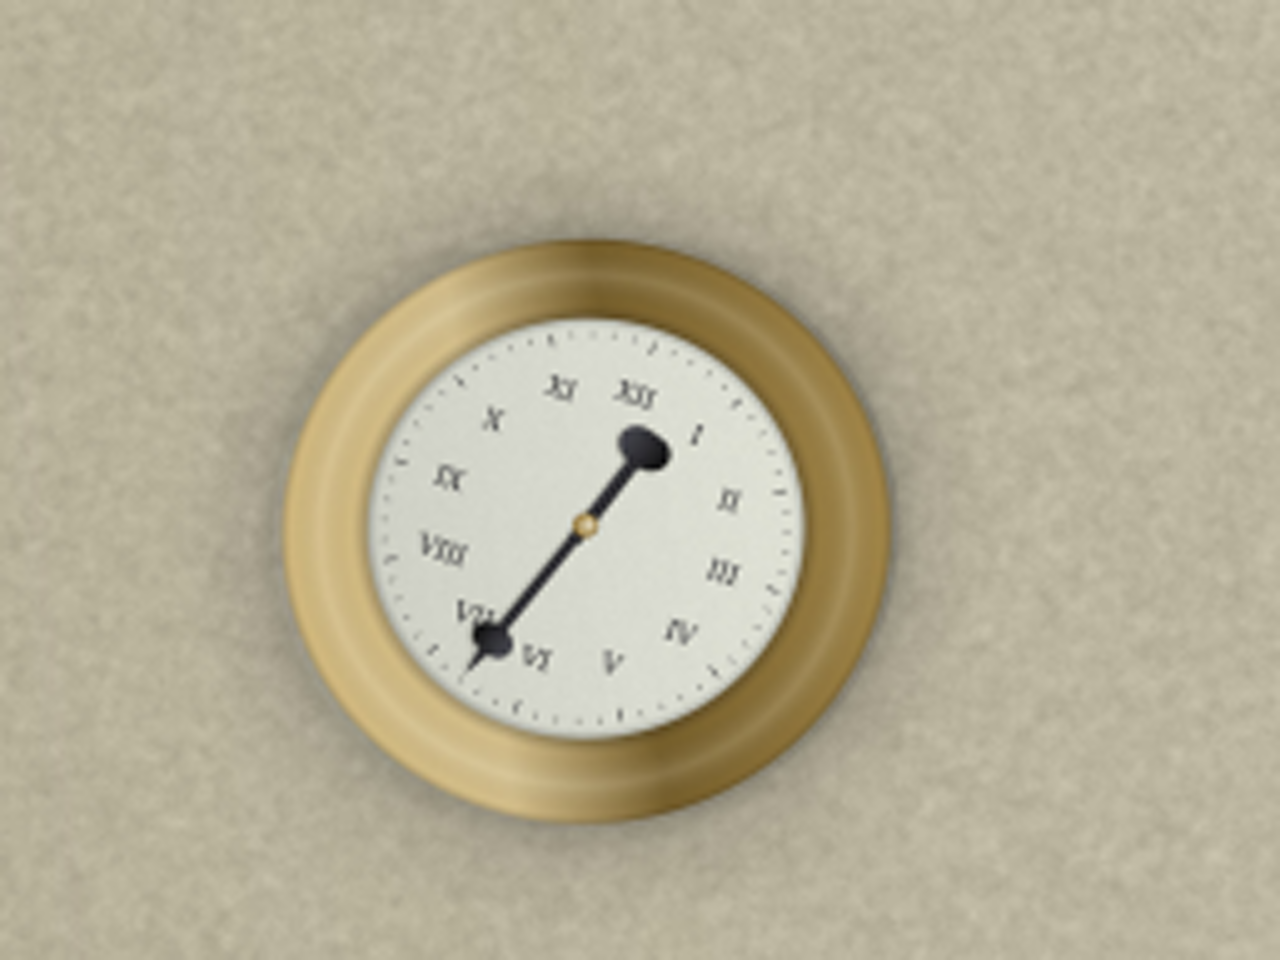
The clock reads 12:33
